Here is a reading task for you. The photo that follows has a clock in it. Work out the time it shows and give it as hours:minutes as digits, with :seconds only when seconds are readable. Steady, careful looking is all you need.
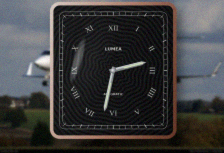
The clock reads 2:32
